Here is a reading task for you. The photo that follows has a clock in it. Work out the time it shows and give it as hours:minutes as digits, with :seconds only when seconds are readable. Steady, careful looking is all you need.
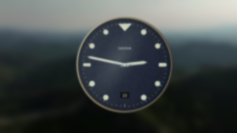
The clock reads 2:47
